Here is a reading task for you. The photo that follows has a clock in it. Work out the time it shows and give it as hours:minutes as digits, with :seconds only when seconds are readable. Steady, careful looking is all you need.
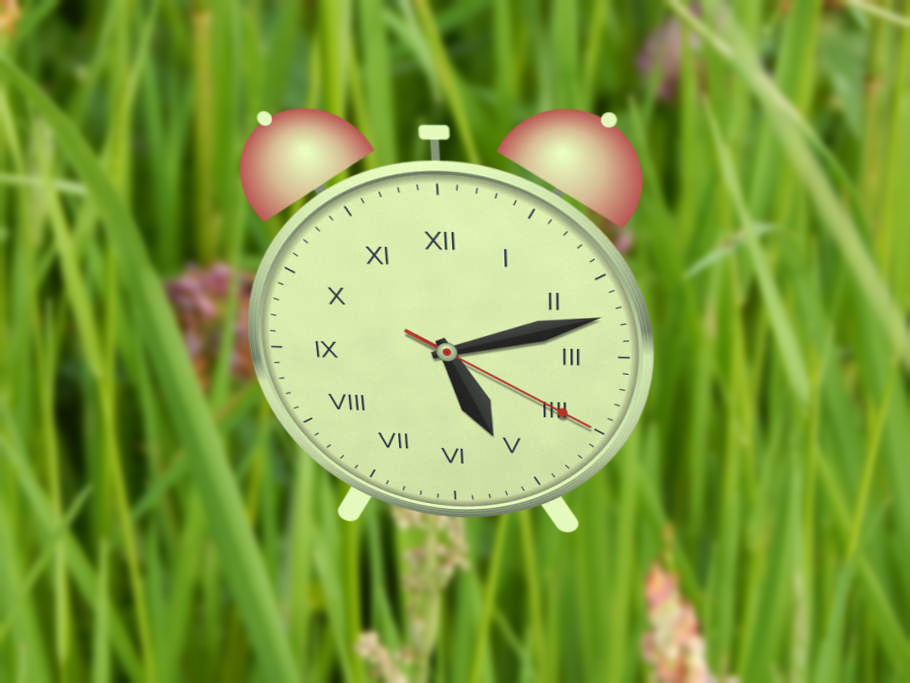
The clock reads 5:12:20
